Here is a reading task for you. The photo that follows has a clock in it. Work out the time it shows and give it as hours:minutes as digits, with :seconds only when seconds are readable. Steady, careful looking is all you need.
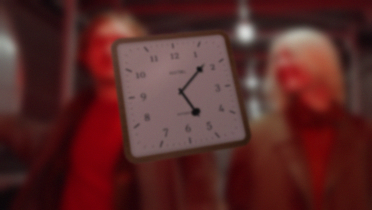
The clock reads 5:08
